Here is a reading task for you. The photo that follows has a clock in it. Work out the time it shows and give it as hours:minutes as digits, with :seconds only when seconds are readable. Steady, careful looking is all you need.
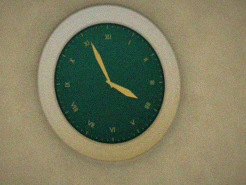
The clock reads 3:56
